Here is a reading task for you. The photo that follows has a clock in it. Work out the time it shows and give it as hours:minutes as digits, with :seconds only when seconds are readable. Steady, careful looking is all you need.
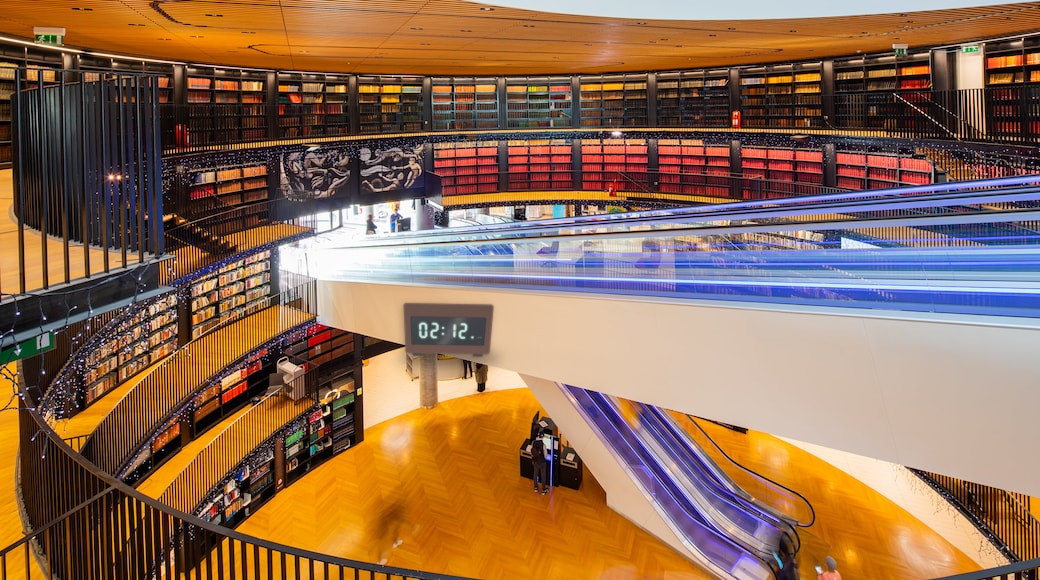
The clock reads 2:12
